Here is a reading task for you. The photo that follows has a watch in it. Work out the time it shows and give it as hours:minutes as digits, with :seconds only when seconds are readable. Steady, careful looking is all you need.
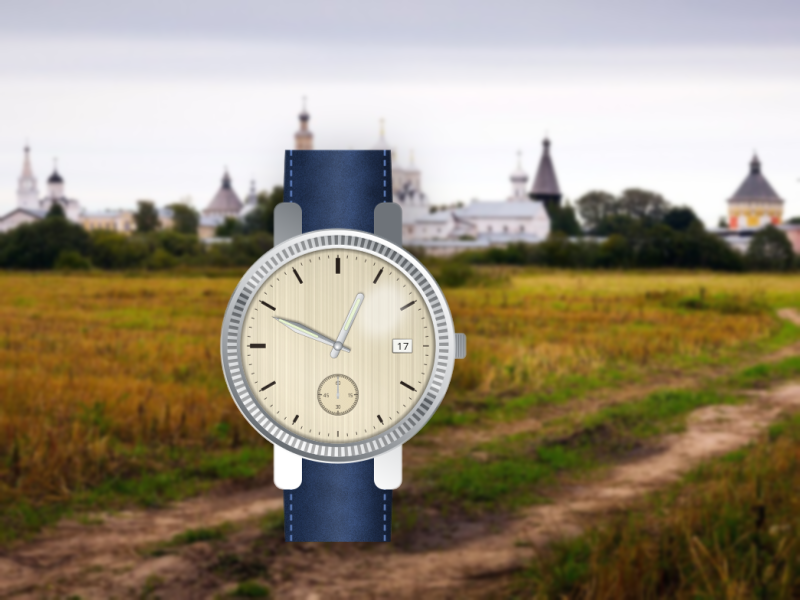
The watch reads 12:49
